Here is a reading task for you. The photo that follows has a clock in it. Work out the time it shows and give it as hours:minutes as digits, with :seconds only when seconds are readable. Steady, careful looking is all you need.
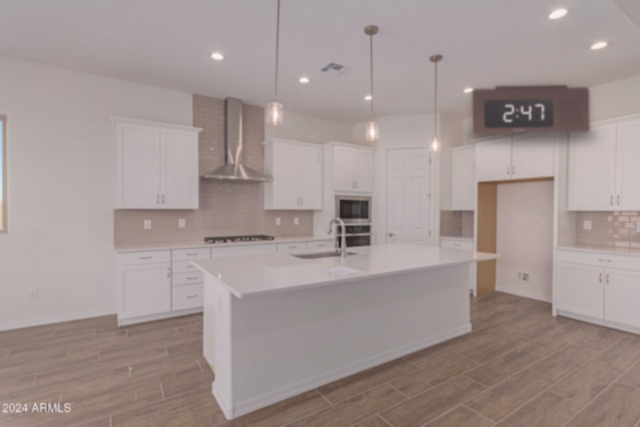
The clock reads 2:47
